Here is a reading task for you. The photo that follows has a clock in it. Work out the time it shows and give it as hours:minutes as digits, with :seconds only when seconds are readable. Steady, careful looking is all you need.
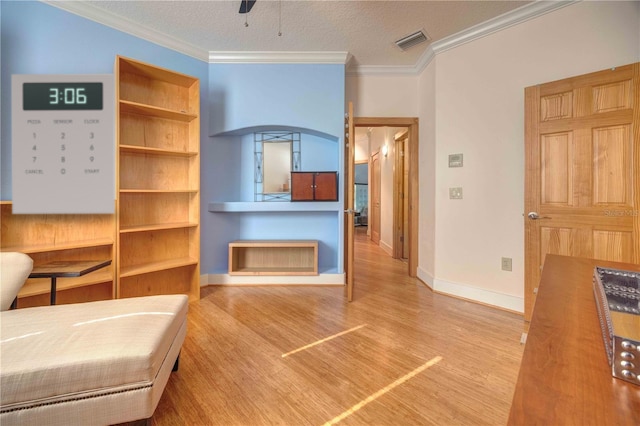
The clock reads 3:06
